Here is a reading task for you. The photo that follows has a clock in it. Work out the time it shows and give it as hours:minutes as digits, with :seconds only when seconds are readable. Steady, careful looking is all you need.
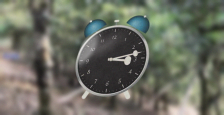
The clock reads 3:13
